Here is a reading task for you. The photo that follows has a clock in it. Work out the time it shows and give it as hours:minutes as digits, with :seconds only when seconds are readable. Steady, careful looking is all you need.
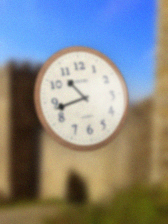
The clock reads 10:43
